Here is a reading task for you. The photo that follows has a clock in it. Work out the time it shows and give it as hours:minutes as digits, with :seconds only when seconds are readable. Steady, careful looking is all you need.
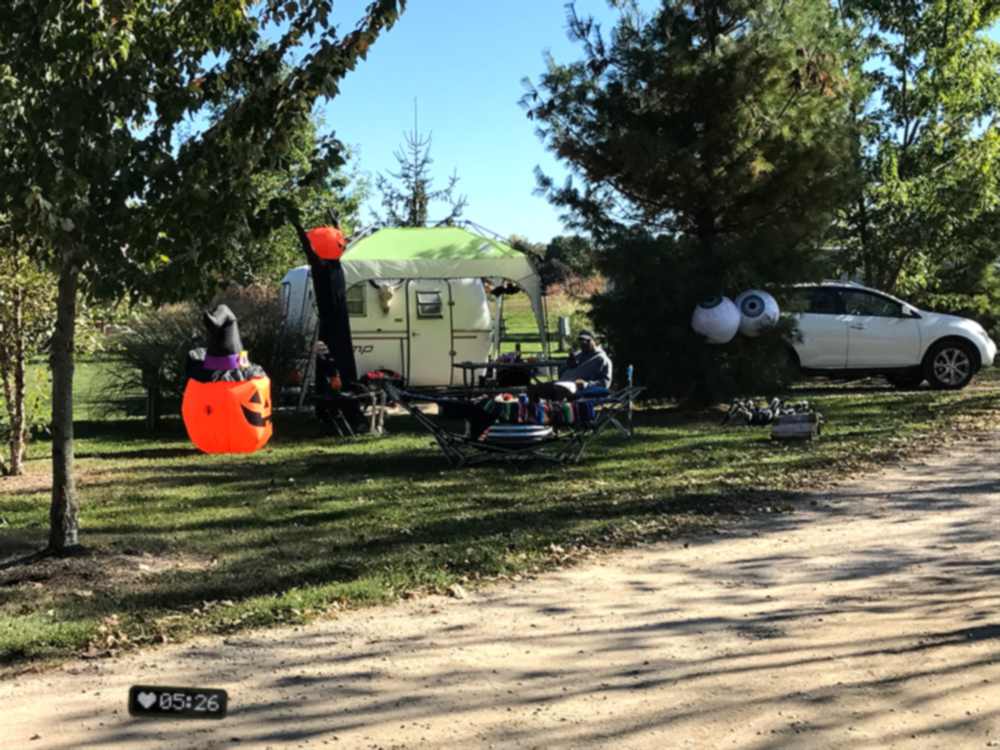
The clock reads 5:26
